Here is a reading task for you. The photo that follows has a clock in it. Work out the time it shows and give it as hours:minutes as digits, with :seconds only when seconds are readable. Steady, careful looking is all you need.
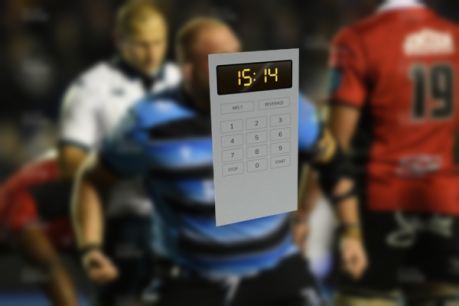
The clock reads 15:14
